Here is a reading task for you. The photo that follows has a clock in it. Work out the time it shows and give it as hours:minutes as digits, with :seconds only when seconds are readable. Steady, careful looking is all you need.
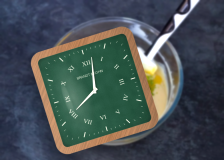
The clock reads 8:02
